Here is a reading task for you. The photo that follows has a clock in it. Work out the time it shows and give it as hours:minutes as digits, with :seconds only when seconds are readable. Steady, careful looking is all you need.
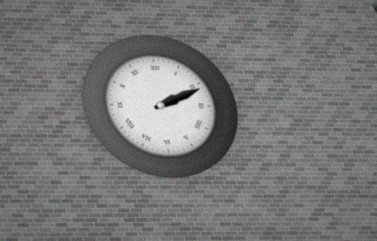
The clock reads 2:11
